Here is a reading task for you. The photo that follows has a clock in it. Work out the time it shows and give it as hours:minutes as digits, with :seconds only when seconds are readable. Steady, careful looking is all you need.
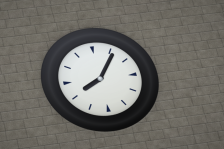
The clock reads 8:06
